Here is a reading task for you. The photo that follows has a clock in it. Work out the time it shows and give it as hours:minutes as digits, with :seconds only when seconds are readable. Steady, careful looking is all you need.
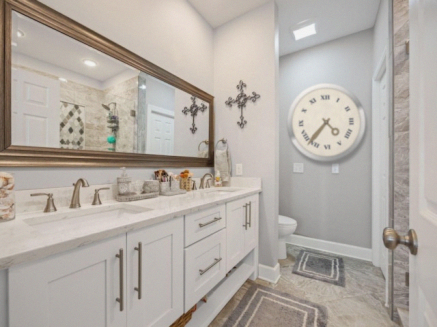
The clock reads 4:37
